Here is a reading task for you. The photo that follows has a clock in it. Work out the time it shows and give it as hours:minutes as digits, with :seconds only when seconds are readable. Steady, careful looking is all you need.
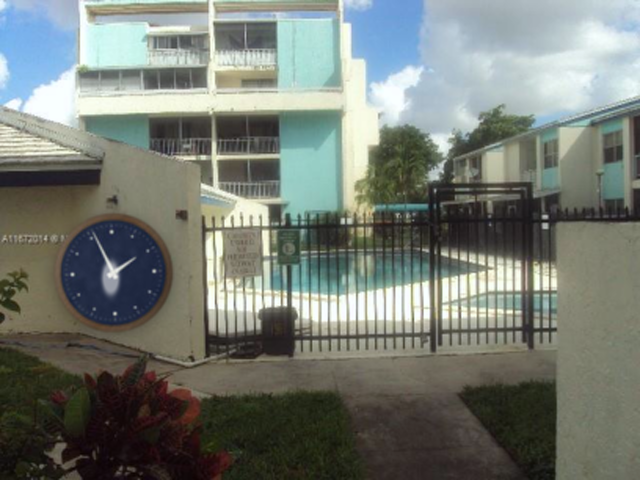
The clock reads 1:56
